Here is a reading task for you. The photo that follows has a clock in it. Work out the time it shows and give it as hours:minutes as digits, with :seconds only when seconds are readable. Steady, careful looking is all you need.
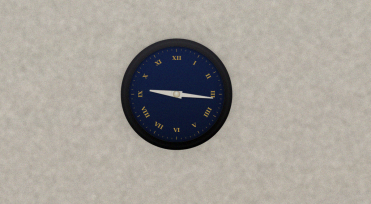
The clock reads 9:16
